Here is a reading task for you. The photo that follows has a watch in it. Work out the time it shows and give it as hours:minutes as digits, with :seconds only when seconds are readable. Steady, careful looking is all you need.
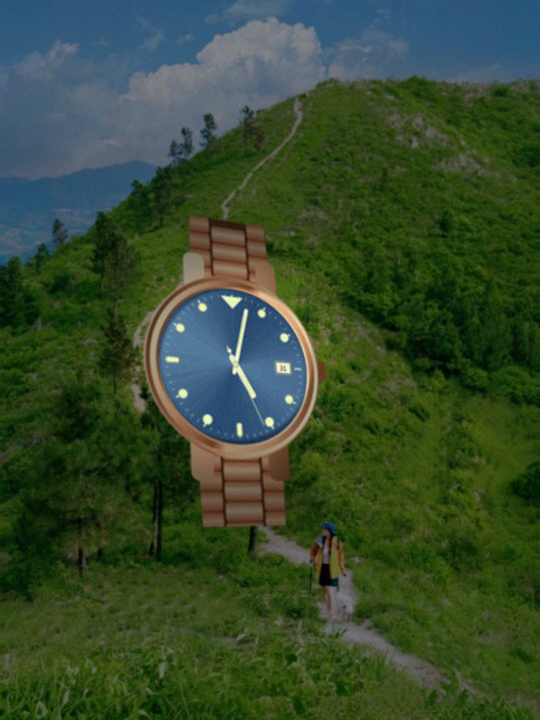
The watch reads 5:02:26
